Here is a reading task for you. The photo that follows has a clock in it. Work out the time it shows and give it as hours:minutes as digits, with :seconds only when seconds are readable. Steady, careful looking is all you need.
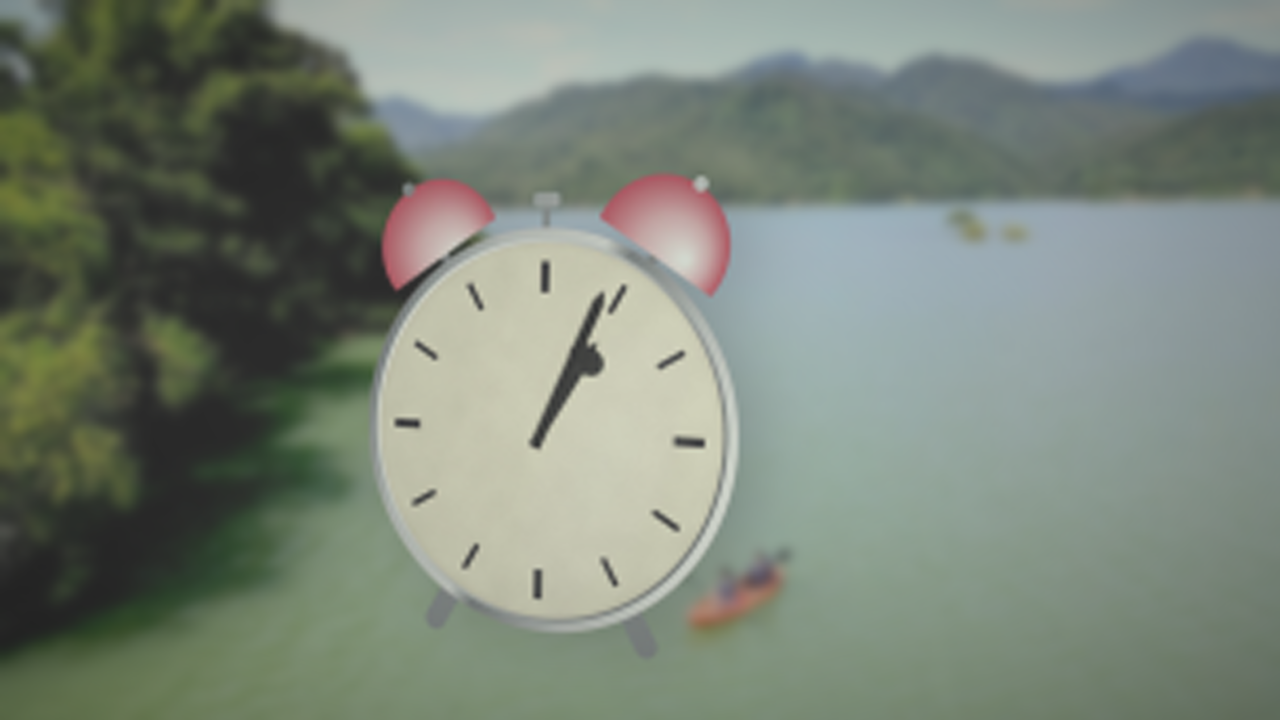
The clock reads 1:04
